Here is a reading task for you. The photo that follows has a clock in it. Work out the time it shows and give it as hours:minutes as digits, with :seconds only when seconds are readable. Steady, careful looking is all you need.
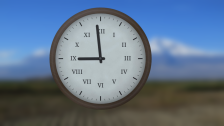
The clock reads 8:59
